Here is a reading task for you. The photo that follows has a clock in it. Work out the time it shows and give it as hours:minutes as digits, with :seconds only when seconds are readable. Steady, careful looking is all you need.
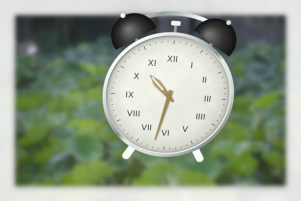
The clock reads 10:32
